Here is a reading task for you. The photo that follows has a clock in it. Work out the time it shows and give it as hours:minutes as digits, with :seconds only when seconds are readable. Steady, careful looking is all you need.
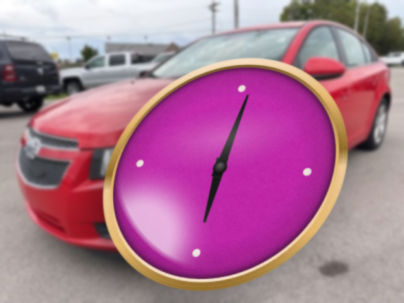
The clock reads 6:01
